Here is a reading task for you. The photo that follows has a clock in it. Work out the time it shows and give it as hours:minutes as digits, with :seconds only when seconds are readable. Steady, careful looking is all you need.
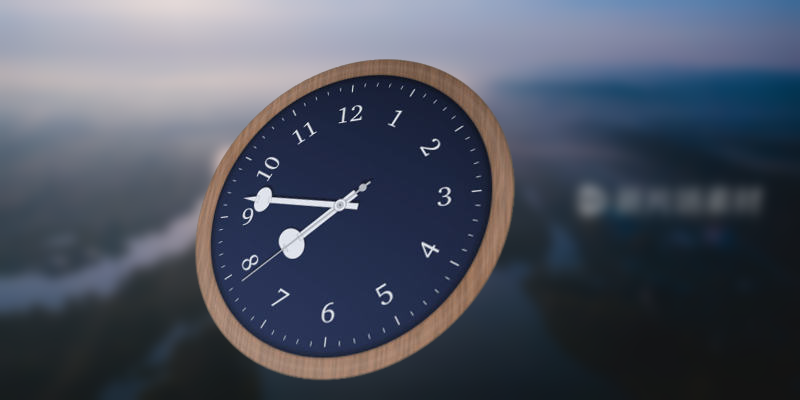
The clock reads 7:46:39
